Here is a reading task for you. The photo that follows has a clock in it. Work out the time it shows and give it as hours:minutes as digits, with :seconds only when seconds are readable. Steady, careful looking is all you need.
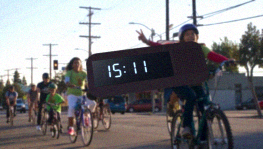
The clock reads 15:11
